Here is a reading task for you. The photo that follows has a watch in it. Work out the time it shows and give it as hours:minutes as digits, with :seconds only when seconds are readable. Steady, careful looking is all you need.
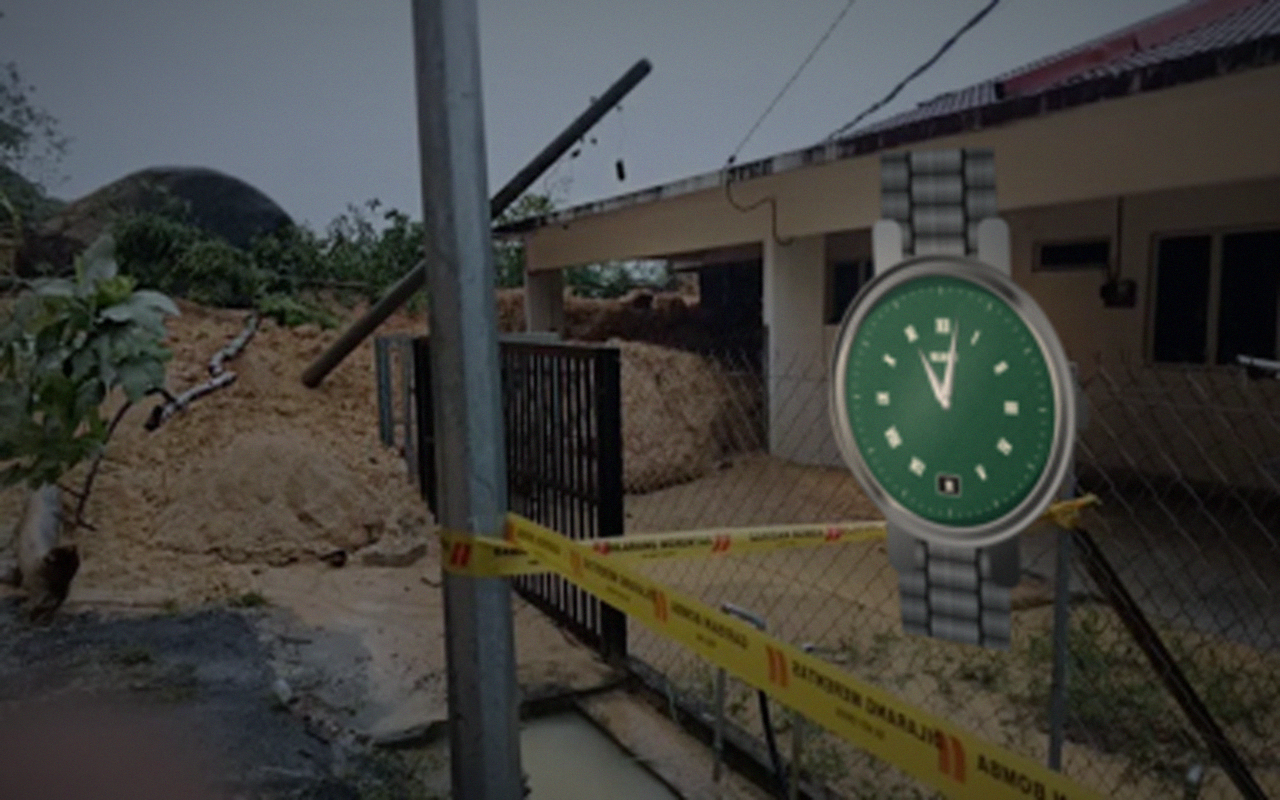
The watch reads 11:02
